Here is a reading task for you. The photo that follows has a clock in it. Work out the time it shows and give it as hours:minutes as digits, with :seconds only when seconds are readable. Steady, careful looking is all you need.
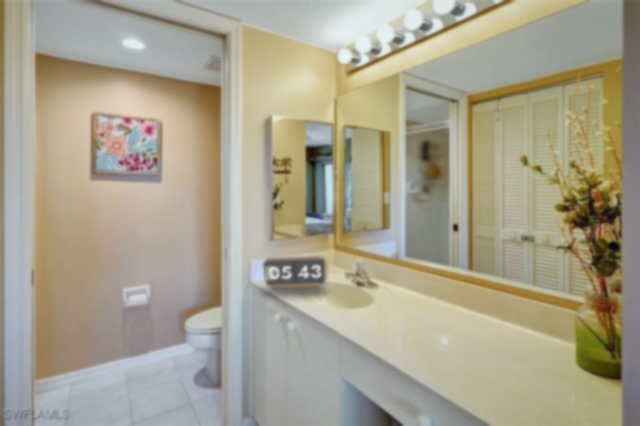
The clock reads 5:43
